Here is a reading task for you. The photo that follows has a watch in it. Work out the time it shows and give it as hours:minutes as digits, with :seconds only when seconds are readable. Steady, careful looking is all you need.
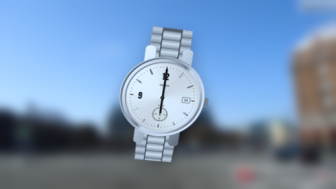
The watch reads 6:00
